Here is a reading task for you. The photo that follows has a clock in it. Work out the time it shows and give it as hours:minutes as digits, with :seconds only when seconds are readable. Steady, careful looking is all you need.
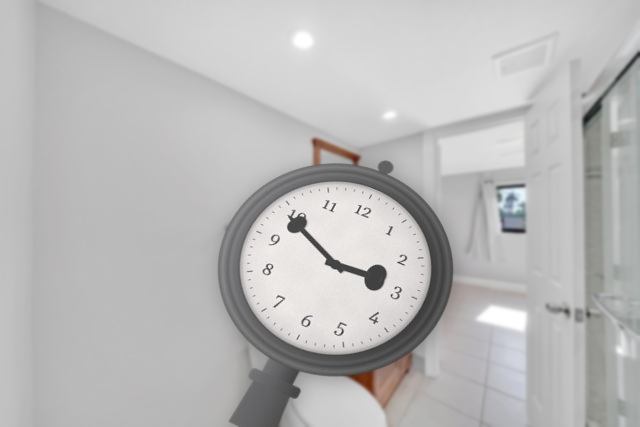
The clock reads 2:49
